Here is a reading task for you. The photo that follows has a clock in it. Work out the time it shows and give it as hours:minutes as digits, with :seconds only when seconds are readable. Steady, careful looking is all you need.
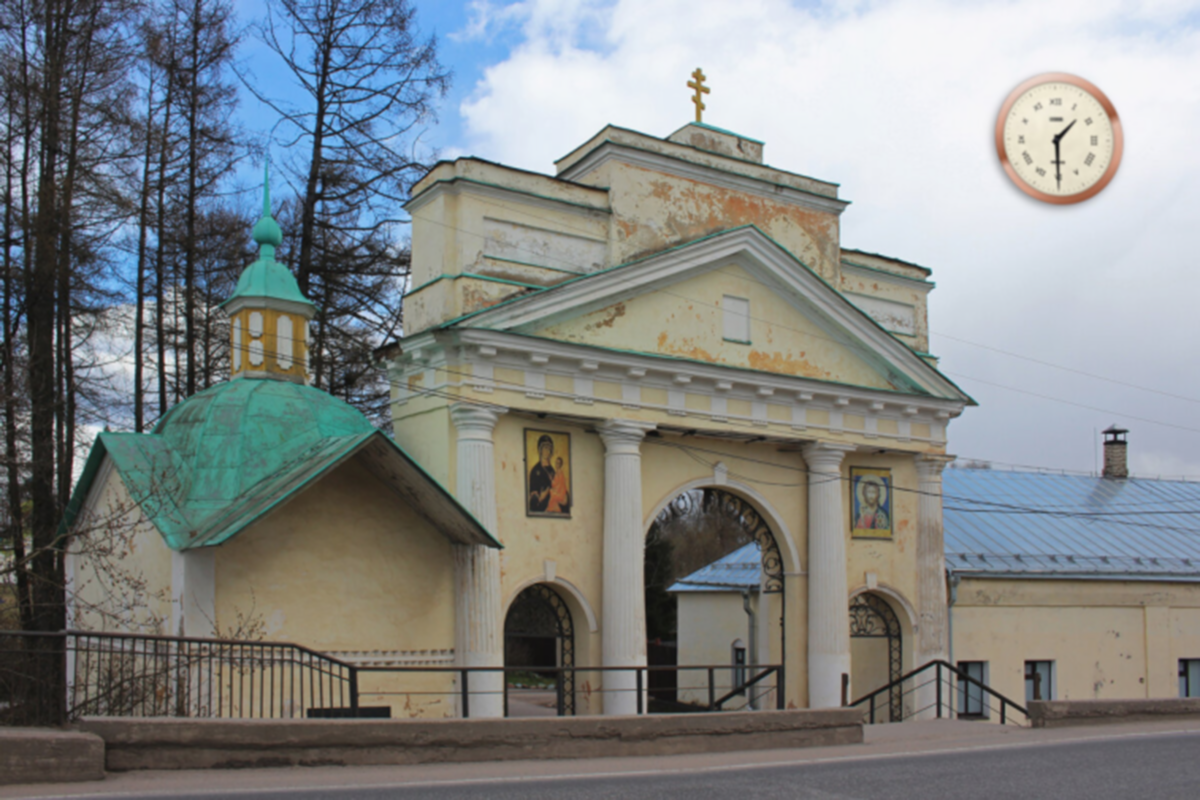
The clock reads 1:30
